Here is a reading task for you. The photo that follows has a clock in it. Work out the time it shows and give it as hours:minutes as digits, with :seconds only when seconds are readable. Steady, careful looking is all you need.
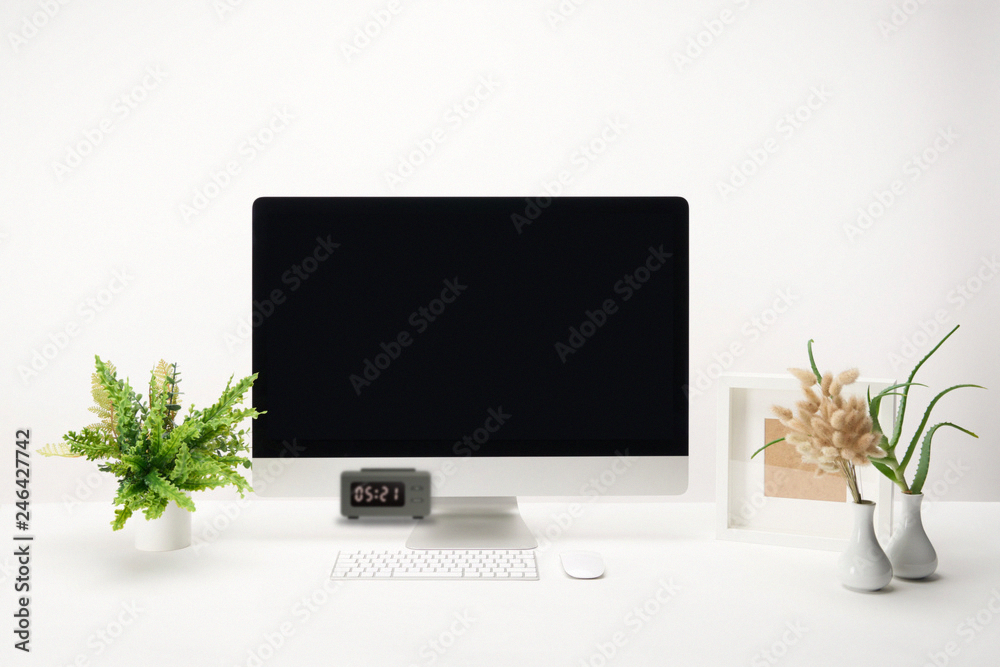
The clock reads 5:21
